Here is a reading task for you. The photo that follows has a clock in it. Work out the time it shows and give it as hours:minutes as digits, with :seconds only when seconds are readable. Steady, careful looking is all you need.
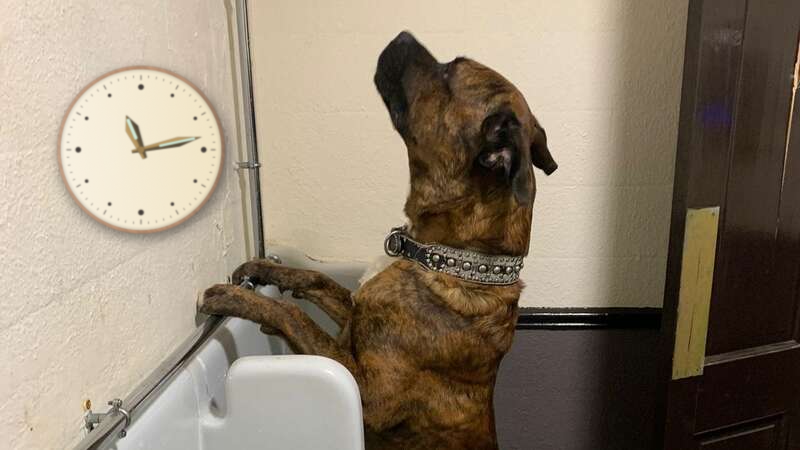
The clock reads 11:13
